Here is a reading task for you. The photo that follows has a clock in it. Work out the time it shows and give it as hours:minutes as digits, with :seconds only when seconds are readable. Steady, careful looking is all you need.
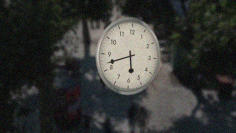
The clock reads 5:42
